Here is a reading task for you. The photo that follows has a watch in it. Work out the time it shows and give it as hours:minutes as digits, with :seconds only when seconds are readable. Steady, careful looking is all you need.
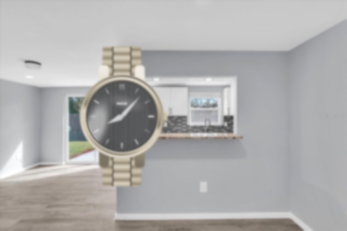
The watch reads 8:07
